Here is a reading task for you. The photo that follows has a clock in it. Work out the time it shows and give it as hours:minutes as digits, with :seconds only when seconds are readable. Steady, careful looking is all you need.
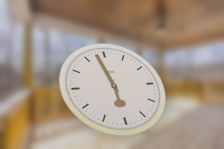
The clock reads 5:58
